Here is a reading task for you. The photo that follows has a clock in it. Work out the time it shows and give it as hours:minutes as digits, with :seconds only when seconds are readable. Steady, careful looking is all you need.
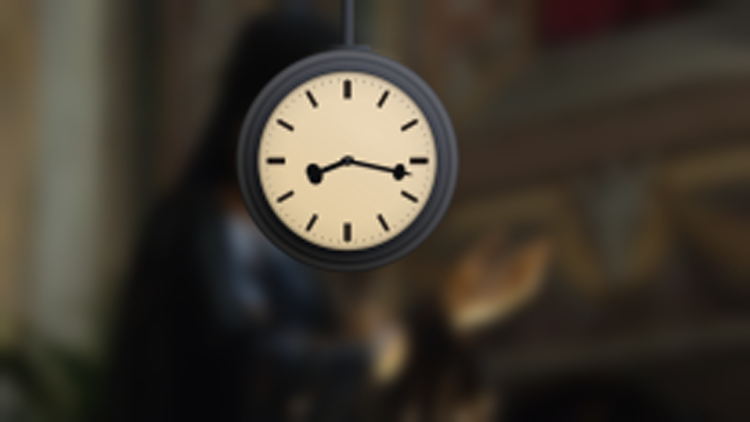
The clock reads 8:17
